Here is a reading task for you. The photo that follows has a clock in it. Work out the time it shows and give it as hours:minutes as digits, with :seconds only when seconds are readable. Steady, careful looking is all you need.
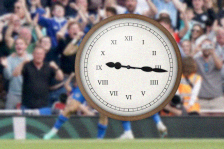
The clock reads 9:16
